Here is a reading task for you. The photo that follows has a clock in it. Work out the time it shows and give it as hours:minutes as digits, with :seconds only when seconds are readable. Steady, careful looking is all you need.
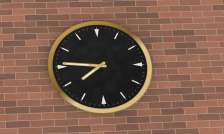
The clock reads 7:46
